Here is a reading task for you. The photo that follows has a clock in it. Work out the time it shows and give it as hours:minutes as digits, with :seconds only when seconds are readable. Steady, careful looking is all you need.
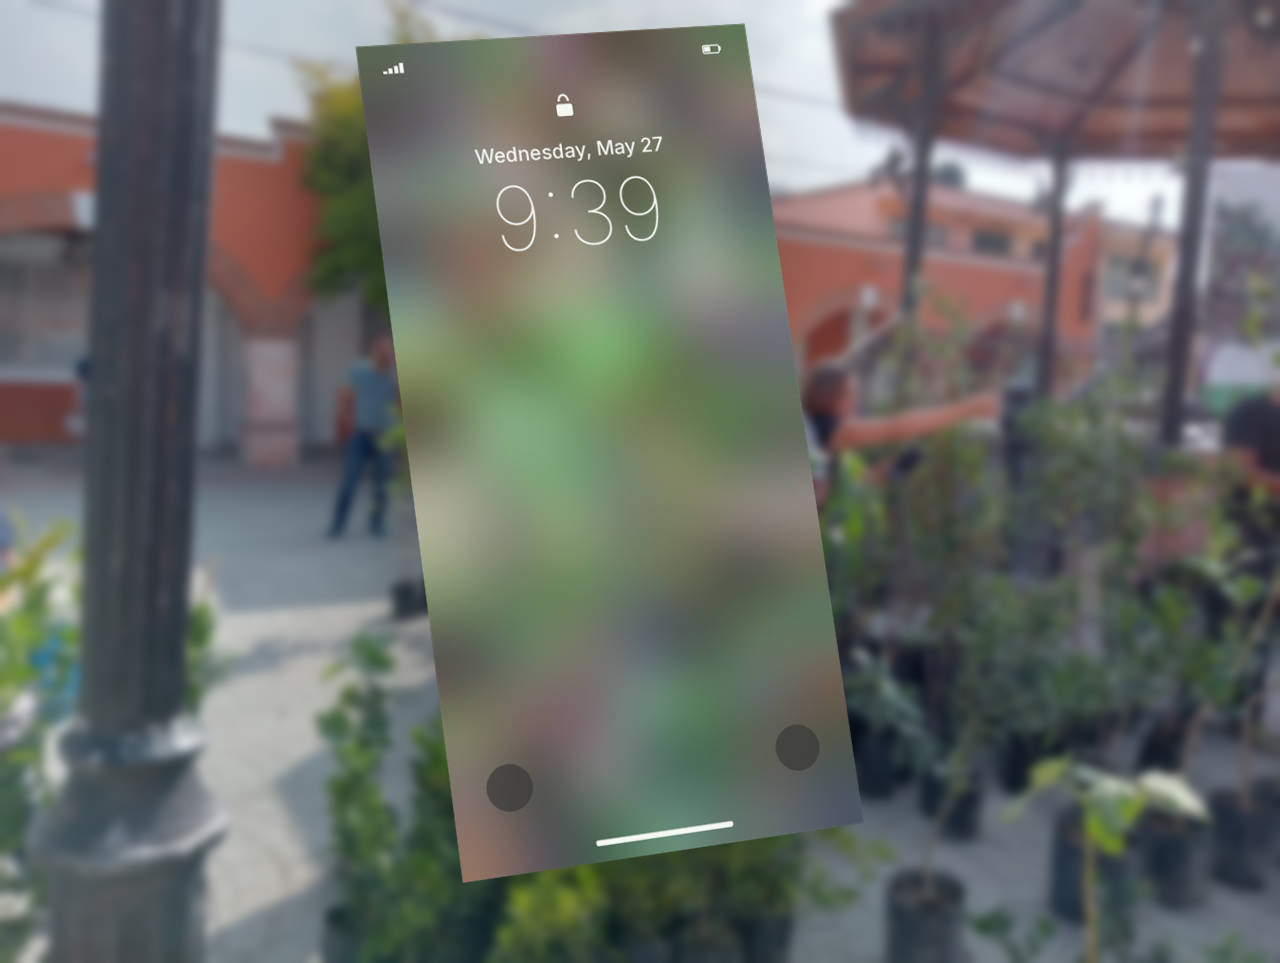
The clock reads 9:39
